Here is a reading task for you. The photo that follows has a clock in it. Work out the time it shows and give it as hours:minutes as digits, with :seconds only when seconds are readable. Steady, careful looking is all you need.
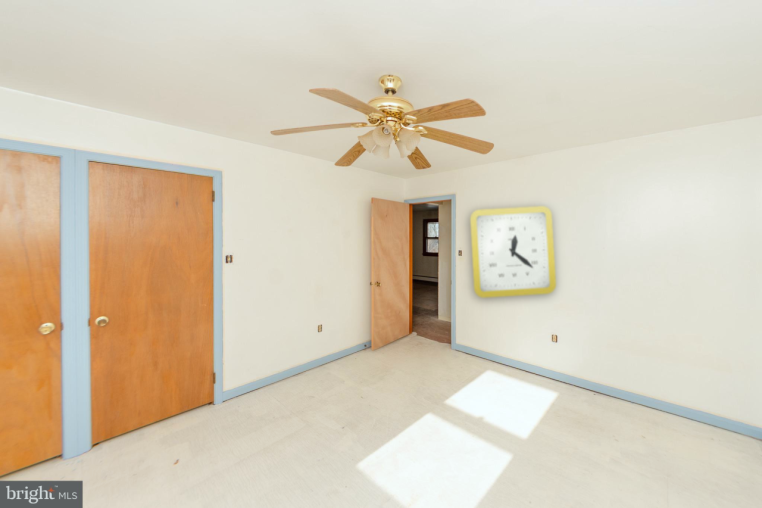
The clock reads 12:22
